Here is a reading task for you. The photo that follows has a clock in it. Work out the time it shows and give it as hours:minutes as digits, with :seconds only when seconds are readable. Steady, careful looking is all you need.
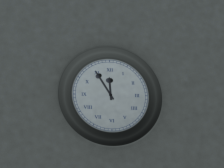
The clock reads 11:55
